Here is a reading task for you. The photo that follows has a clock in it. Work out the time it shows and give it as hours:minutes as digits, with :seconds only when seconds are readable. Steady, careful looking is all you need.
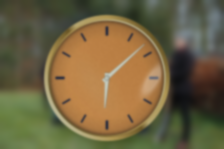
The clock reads 6:08
